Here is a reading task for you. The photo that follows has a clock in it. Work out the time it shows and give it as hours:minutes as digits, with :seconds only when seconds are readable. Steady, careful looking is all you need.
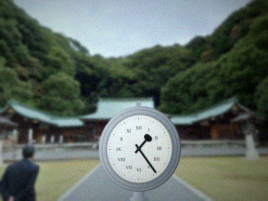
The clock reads 1:24
